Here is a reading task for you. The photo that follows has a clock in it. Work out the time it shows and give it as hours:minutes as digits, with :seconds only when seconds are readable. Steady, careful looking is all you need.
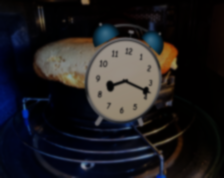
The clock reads 8:18
